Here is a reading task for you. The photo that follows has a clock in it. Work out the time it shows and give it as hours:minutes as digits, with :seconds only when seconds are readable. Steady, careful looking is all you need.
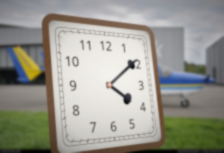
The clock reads 4:09
